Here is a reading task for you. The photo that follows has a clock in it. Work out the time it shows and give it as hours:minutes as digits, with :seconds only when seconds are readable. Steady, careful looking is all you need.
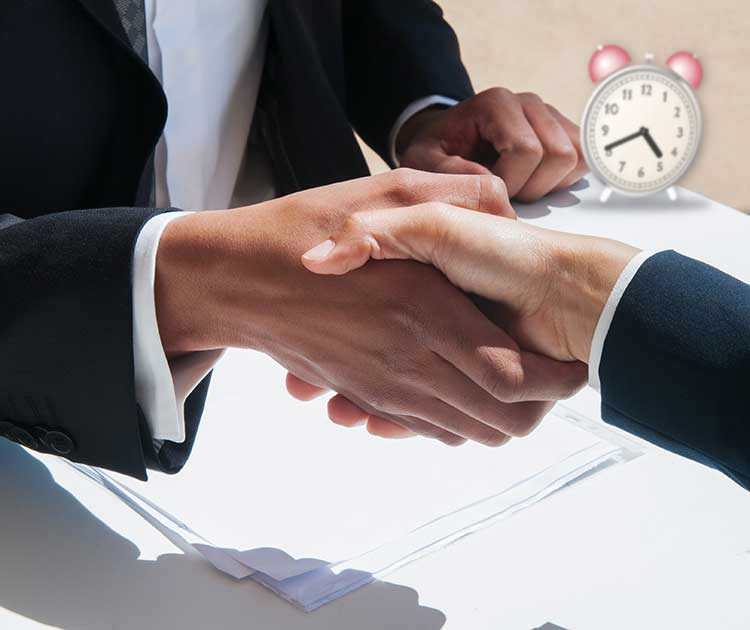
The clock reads 4:41
